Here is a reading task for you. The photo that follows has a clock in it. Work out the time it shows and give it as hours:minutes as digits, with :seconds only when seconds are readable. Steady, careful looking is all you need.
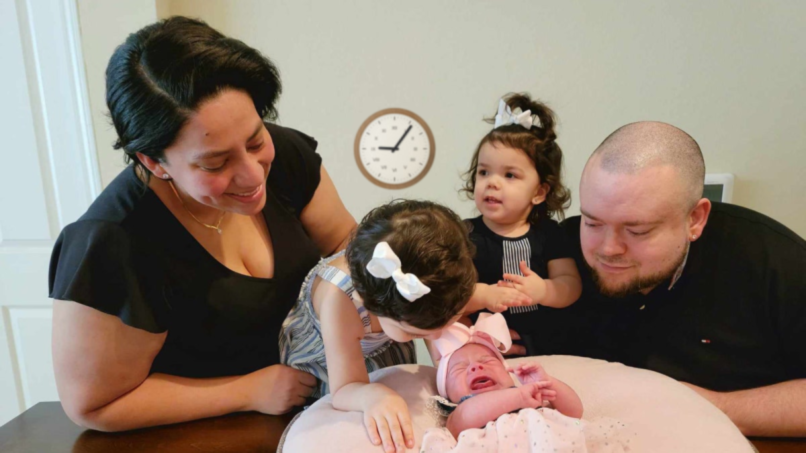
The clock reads 9:06
